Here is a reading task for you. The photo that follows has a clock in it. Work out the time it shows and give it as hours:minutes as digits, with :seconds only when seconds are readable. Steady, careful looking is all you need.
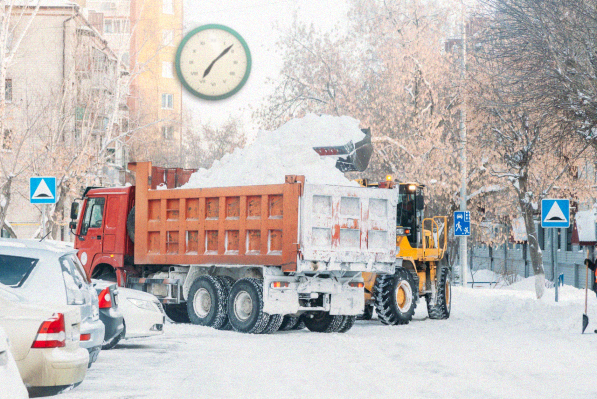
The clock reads 7:08
